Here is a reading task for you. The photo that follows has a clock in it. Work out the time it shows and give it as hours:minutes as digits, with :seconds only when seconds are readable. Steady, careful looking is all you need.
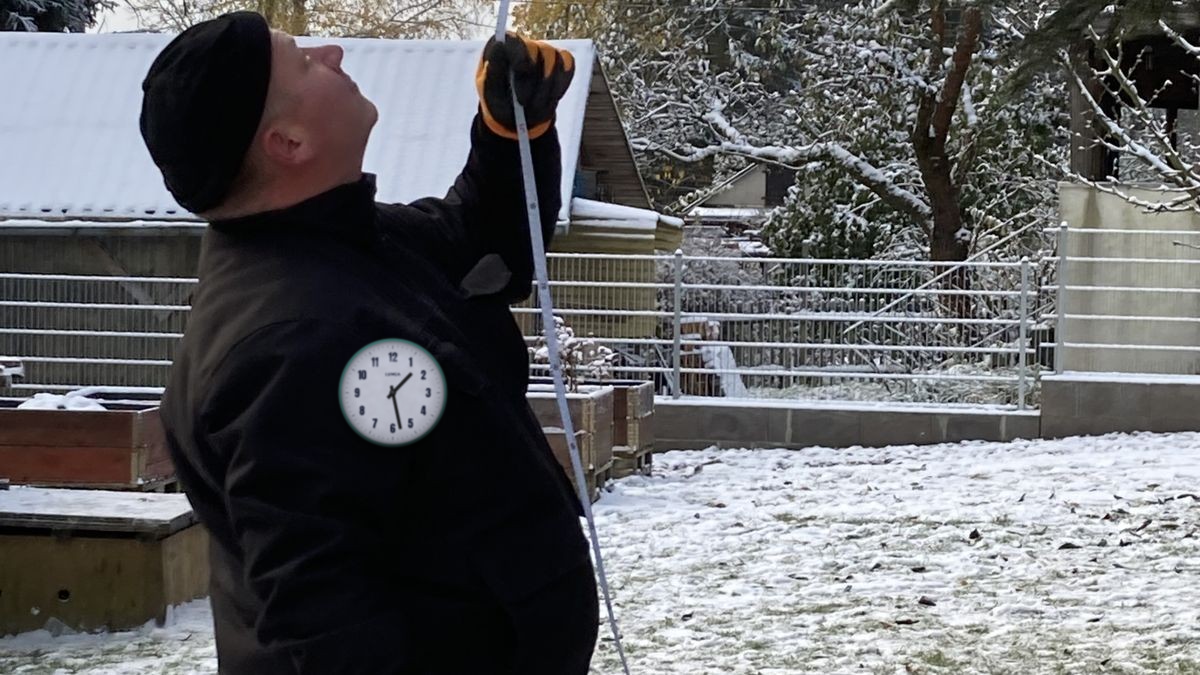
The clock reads 1:28
